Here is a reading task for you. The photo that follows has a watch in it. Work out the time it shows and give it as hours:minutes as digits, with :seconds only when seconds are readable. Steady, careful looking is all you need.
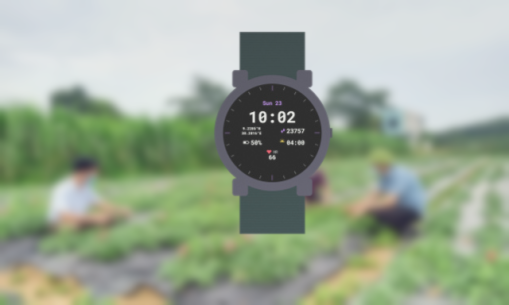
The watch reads 10:02
